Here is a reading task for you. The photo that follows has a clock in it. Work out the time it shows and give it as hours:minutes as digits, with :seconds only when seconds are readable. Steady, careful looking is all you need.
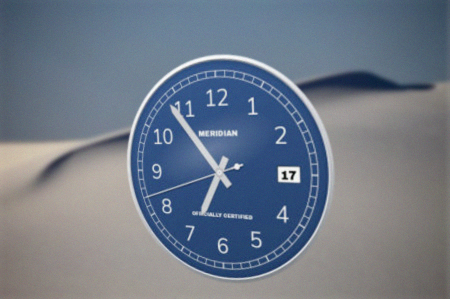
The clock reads 6:53:42
